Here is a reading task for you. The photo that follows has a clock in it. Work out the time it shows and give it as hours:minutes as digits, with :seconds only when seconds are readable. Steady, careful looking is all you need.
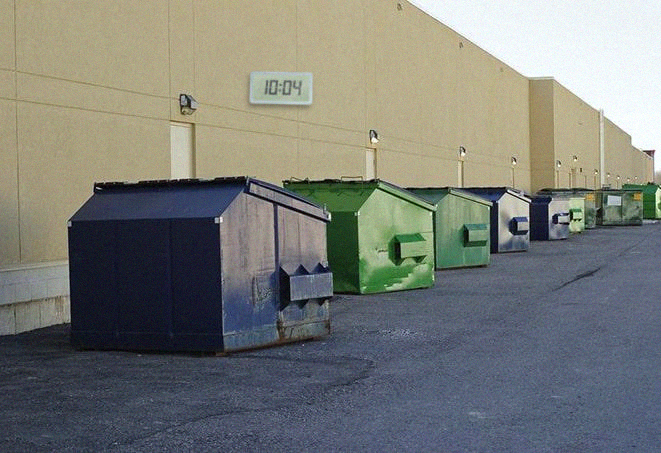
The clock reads 10:04
